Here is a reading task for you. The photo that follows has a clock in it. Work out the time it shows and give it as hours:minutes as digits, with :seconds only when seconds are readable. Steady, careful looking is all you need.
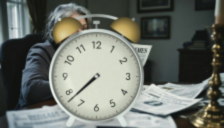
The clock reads 7:38
